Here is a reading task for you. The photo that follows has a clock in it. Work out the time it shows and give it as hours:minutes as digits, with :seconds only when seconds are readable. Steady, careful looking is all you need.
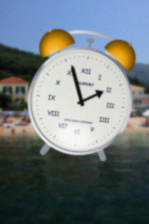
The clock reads 1:56
